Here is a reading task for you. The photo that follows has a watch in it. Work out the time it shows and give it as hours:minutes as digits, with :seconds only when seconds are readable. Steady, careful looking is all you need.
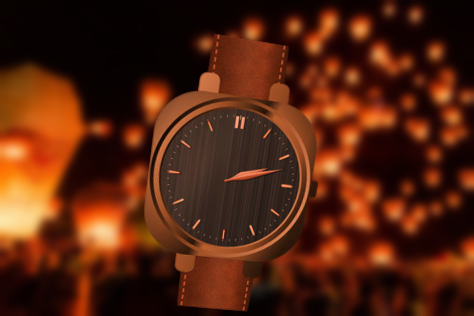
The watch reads 2:12
